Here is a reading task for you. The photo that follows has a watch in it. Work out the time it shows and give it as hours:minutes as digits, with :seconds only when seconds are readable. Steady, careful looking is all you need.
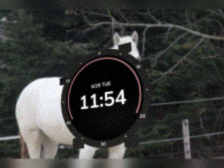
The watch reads 11:54
